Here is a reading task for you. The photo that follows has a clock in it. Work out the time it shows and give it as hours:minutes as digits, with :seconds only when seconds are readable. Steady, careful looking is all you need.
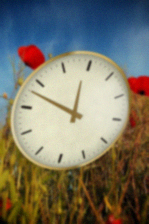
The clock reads 11:48
